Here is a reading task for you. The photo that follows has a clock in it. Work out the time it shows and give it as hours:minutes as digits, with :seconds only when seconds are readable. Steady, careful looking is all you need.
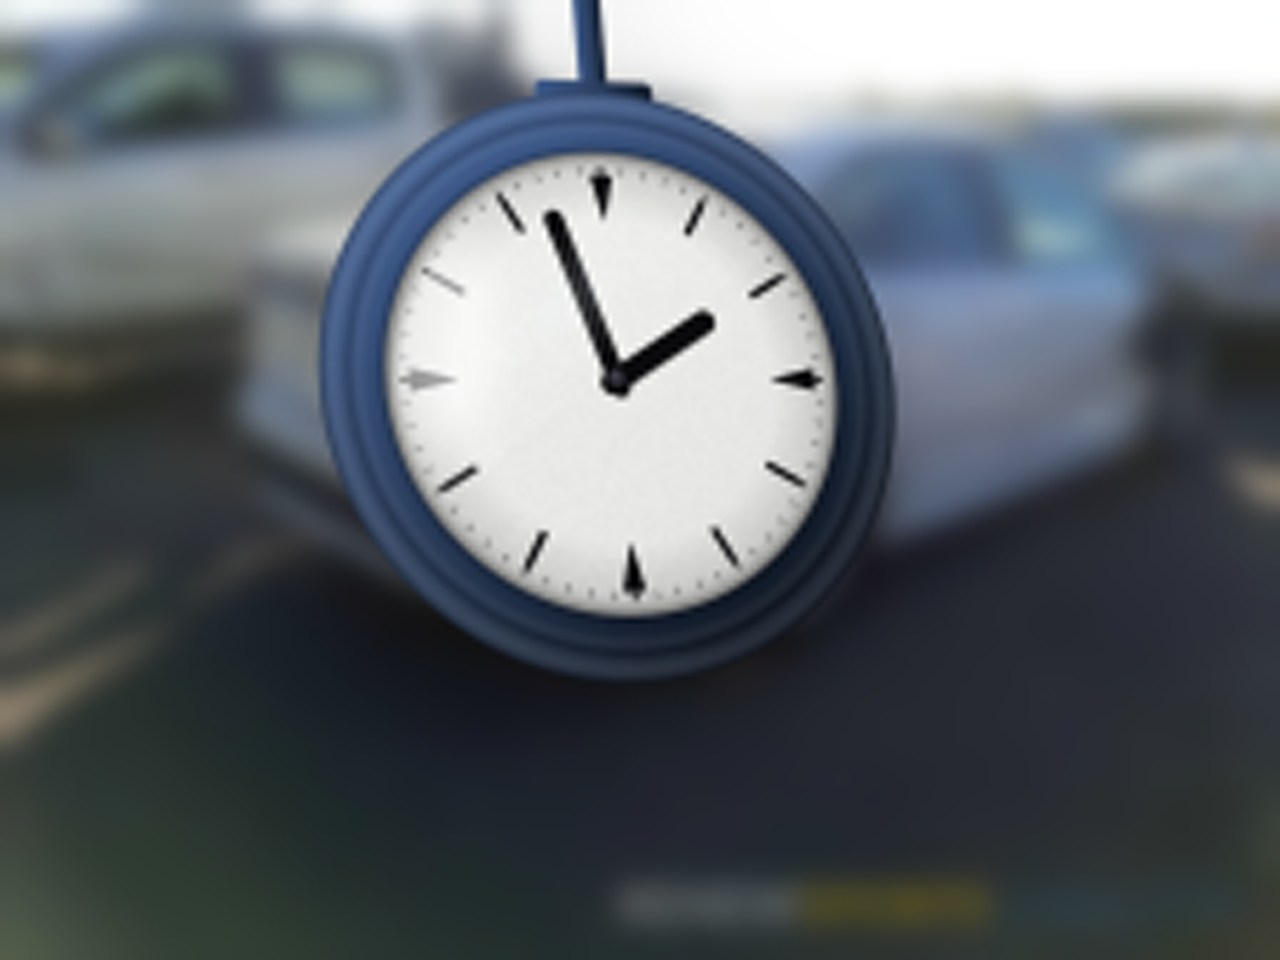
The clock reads 1:57
